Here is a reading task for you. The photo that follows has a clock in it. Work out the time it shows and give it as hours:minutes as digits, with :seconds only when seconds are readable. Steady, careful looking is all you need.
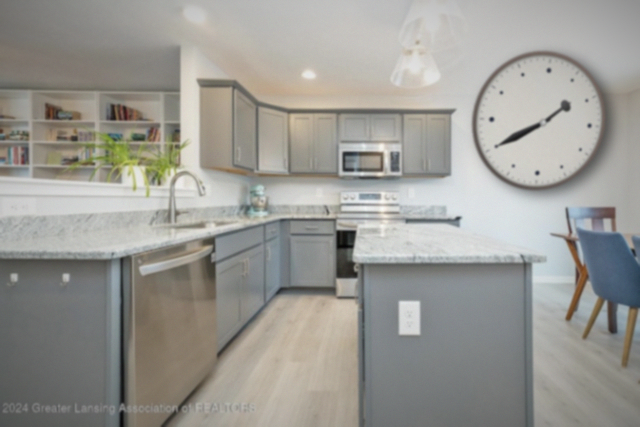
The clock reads 1:40
